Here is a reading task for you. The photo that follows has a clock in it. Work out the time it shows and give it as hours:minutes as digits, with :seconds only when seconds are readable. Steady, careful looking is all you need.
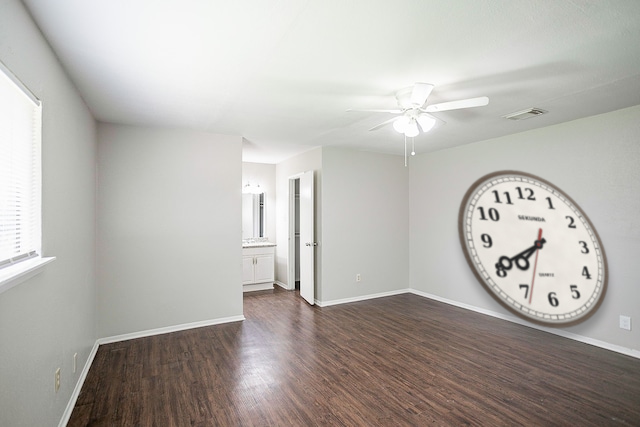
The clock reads 7:40:34
